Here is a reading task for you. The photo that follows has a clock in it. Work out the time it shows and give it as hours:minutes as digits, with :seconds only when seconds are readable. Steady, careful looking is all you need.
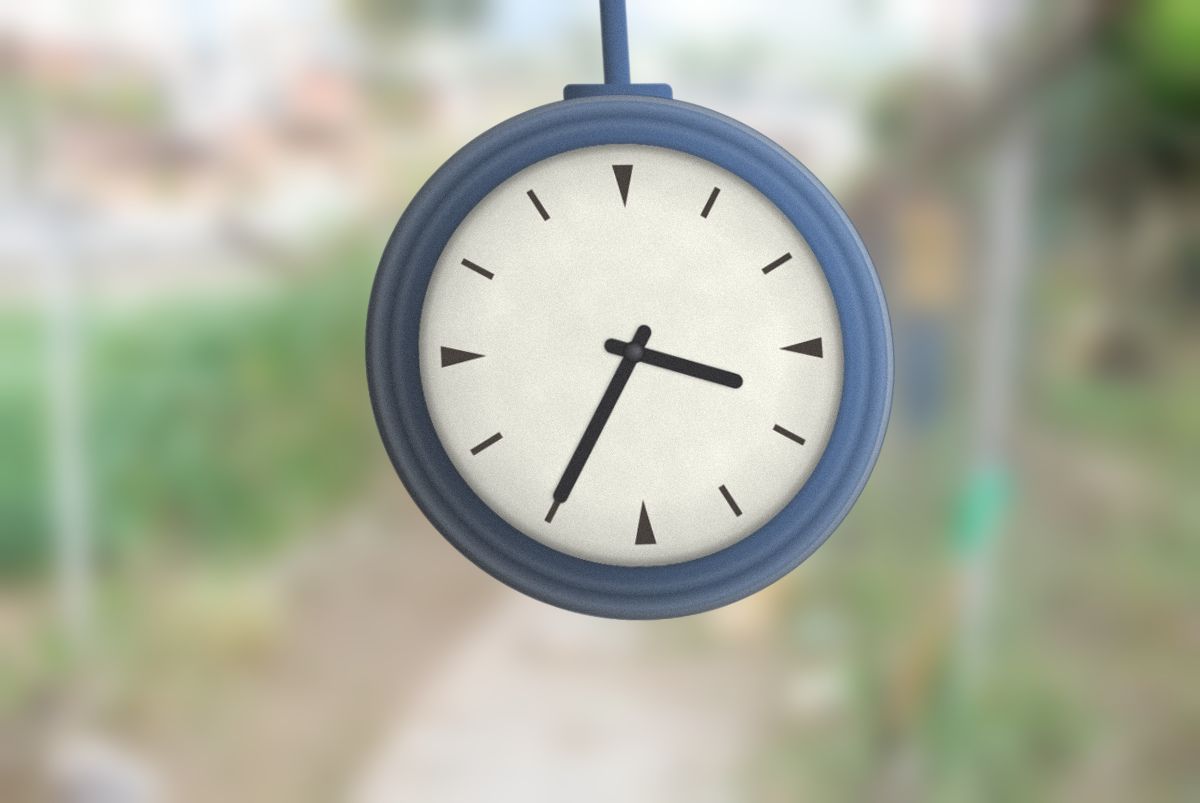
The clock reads 3:35
